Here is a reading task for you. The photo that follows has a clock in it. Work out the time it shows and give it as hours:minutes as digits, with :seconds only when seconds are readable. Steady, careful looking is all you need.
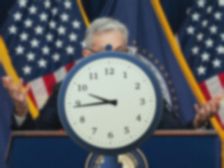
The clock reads 9:44
